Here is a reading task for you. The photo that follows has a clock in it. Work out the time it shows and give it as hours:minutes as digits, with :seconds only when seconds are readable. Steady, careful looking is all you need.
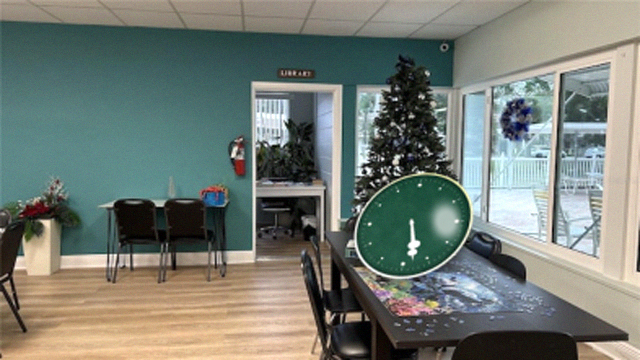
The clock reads 5:28
